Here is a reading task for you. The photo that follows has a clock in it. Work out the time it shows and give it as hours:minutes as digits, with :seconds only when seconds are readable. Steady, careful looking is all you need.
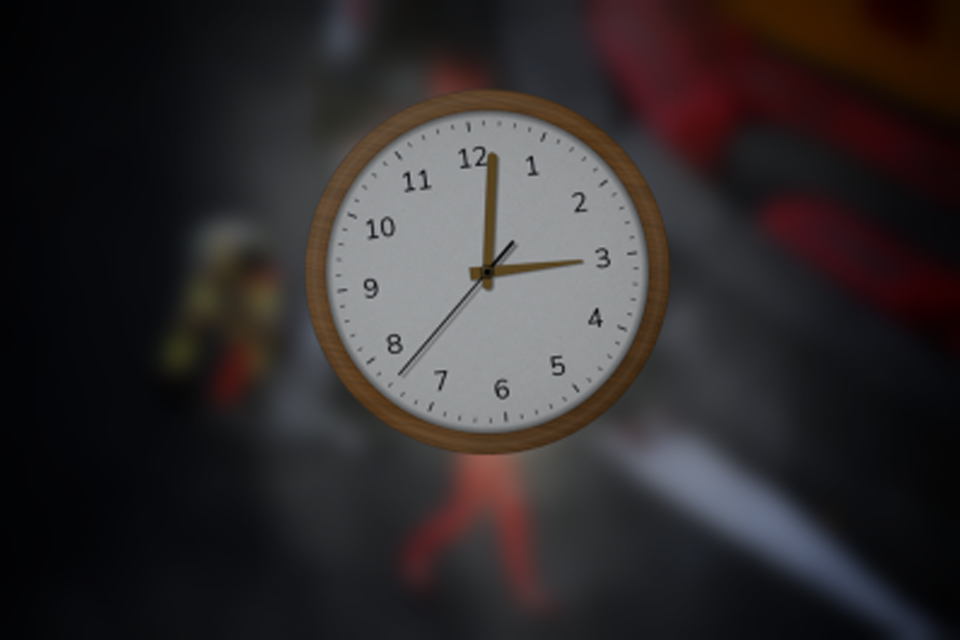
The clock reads 3:01:38
